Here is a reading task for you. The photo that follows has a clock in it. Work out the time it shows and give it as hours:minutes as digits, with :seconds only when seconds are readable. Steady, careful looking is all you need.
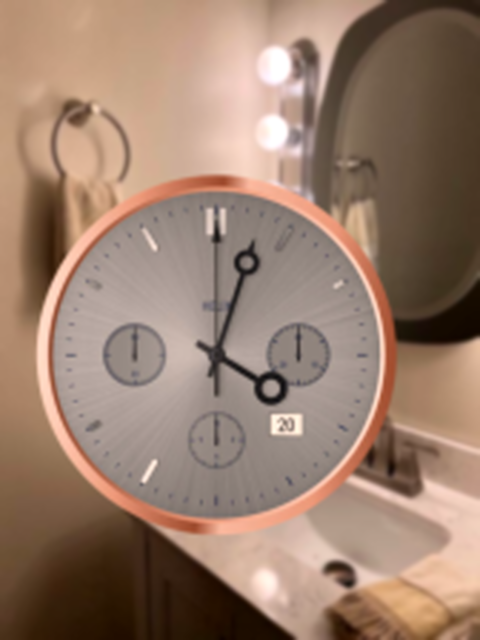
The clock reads 4:03
